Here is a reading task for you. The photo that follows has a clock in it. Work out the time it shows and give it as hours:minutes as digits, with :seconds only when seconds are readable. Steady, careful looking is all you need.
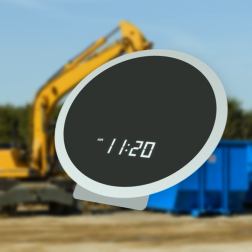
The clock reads 11:20
